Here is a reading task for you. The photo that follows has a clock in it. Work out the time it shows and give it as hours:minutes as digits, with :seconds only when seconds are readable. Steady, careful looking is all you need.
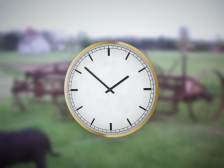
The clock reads 1:52
